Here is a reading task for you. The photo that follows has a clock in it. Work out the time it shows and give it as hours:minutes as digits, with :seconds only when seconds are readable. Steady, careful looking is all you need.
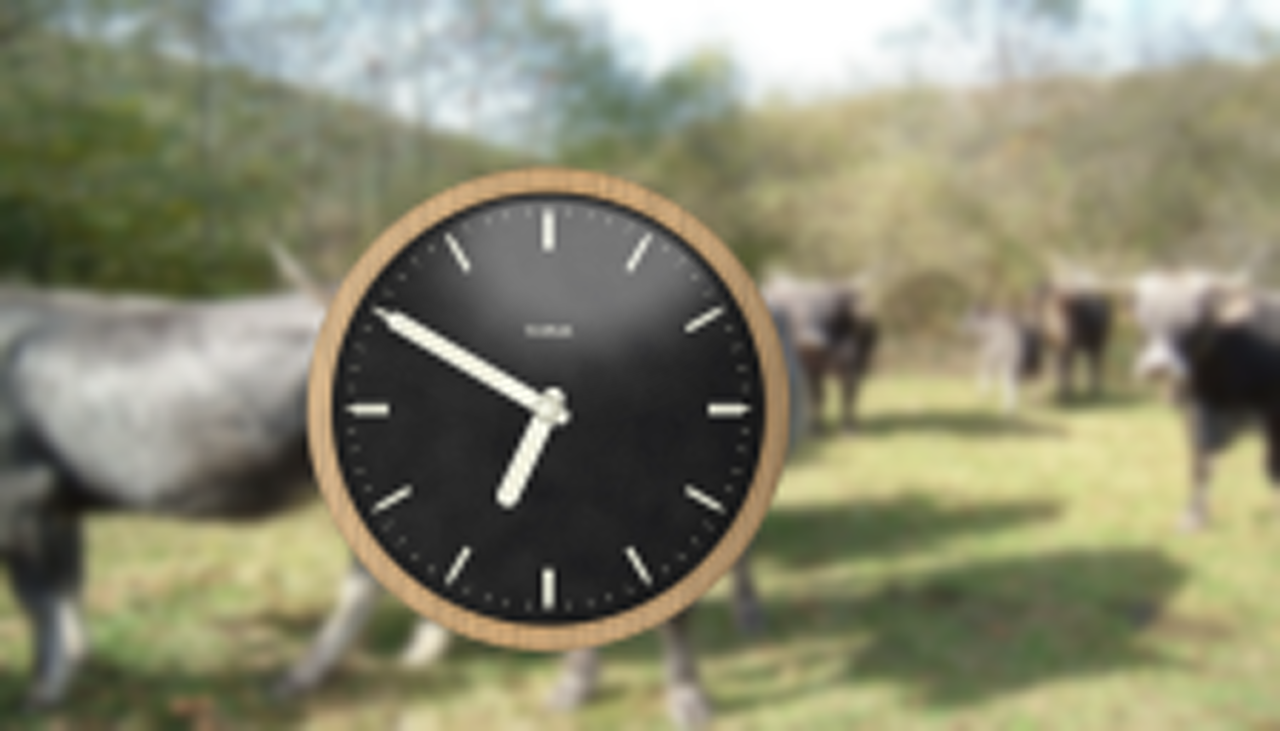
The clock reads 6:50
